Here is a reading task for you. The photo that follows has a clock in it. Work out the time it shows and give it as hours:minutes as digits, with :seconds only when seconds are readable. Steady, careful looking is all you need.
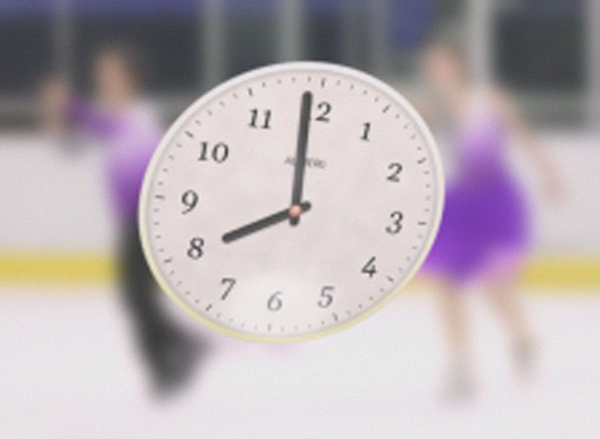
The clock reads 7:59
